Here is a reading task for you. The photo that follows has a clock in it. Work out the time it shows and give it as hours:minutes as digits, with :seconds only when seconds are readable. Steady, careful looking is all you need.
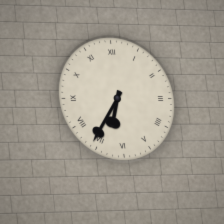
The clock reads 6:36
